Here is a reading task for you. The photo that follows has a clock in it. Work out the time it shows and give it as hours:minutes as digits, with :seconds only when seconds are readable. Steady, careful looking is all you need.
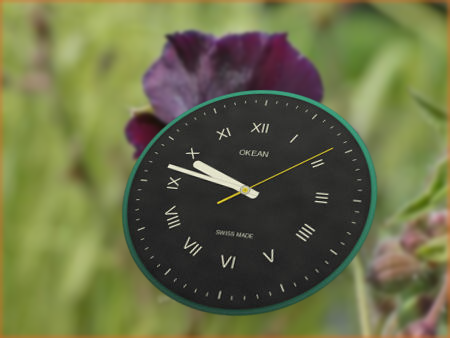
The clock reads 9:47:09
